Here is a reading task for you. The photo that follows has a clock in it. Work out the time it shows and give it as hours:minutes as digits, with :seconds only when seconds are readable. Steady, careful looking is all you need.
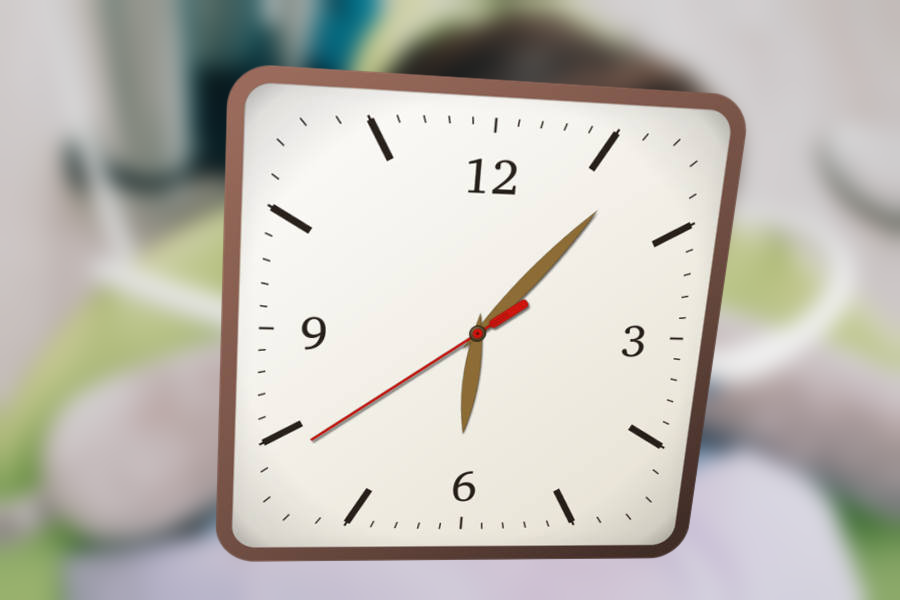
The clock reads 6:06:39
